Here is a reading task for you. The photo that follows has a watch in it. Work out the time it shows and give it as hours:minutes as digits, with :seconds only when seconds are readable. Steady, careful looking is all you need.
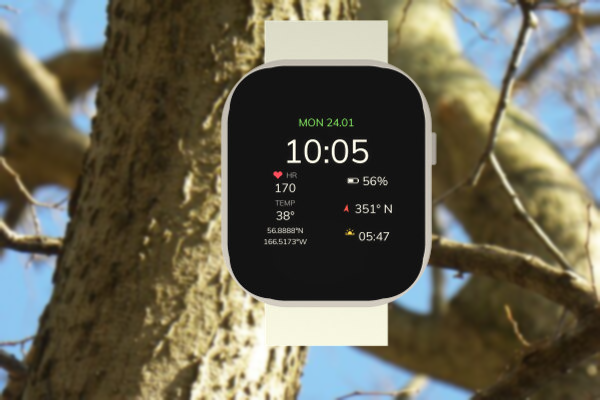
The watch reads 10:05
